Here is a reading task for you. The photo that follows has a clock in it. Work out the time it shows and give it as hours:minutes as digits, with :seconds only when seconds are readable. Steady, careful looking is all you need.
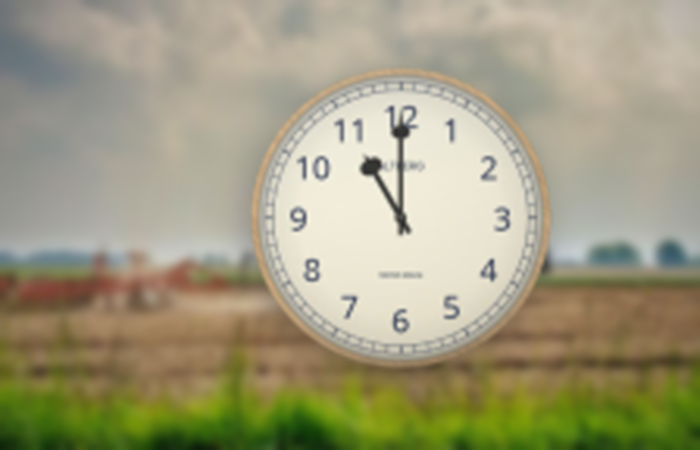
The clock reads 11:00
